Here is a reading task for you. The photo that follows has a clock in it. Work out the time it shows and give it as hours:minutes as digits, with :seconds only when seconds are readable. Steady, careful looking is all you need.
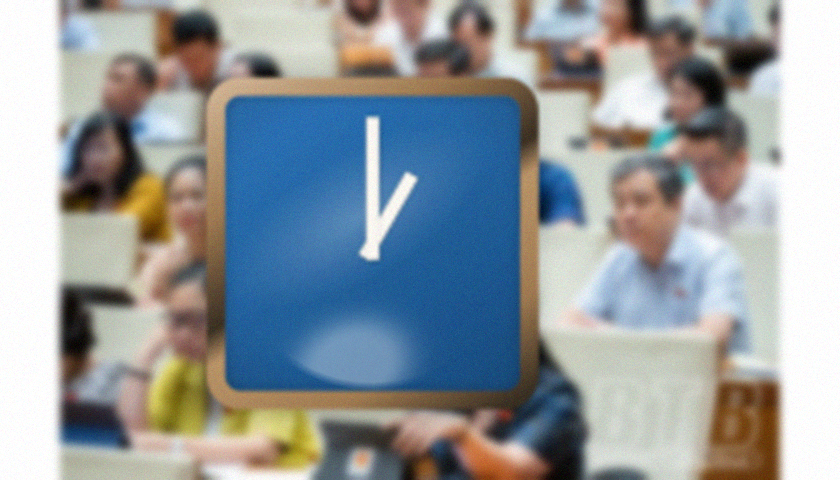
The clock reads 1:00
